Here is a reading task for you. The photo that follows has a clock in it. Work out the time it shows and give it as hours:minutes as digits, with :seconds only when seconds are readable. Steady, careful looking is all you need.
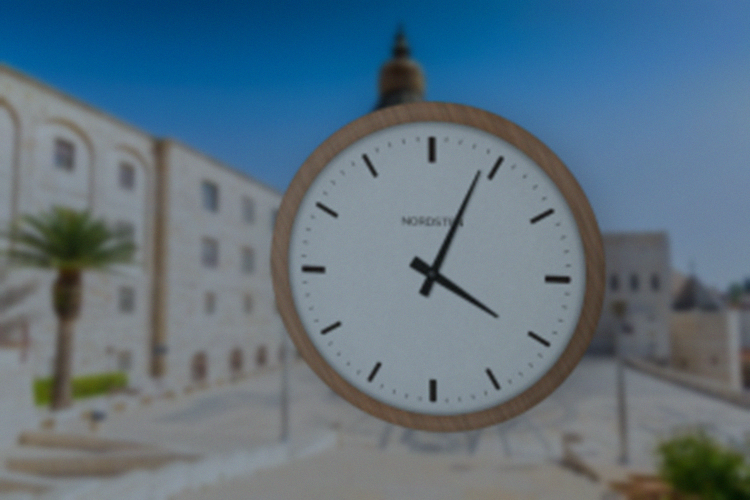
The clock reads 4:04
